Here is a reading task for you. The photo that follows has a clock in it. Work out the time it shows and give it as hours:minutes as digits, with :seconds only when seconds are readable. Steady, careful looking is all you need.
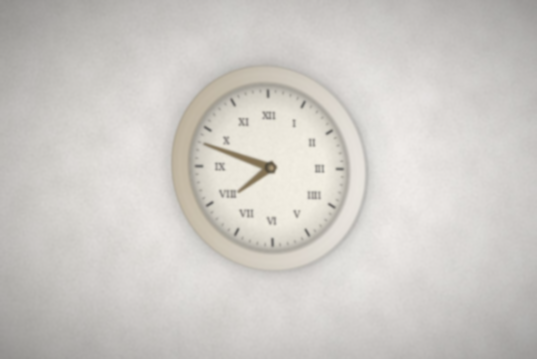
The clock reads 7:48
